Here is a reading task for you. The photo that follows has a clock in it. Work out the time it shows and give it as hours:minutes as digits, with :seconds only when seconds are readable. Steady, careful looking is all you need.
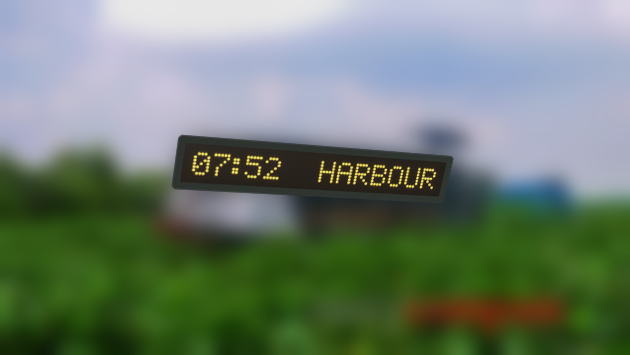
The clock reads 7:52
